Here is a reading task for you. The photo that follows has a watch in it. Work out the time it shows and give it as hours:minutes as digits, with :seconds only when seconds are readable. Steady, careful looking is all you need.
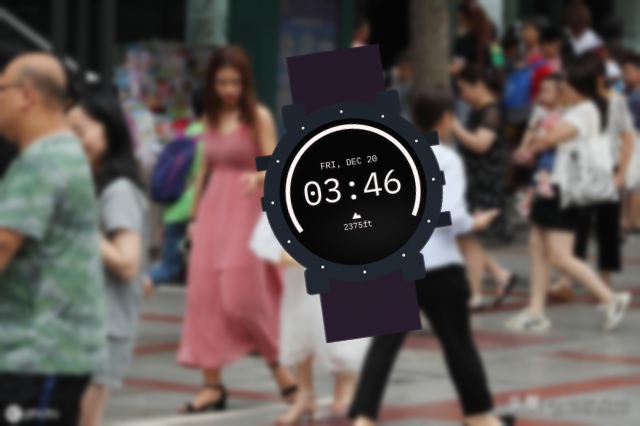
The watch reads 3:46
